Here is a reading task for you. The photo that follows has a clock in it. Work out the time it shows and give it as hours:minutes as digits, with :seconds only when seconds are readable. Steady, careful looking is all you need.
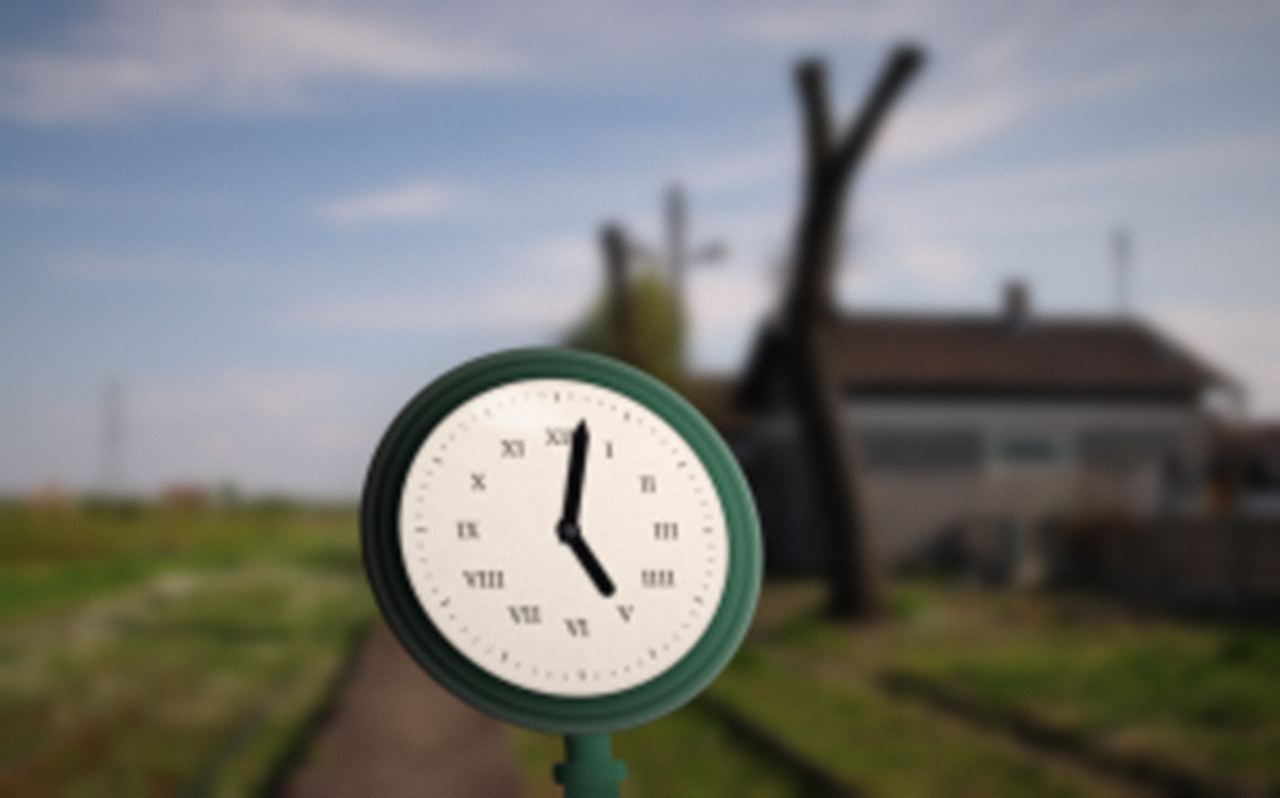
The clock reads 5:02
